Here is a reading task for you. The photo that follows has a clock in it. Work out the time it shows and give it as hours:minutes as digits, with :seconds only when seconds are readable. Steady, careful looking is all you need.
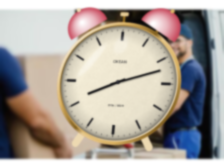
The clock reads 8:12
